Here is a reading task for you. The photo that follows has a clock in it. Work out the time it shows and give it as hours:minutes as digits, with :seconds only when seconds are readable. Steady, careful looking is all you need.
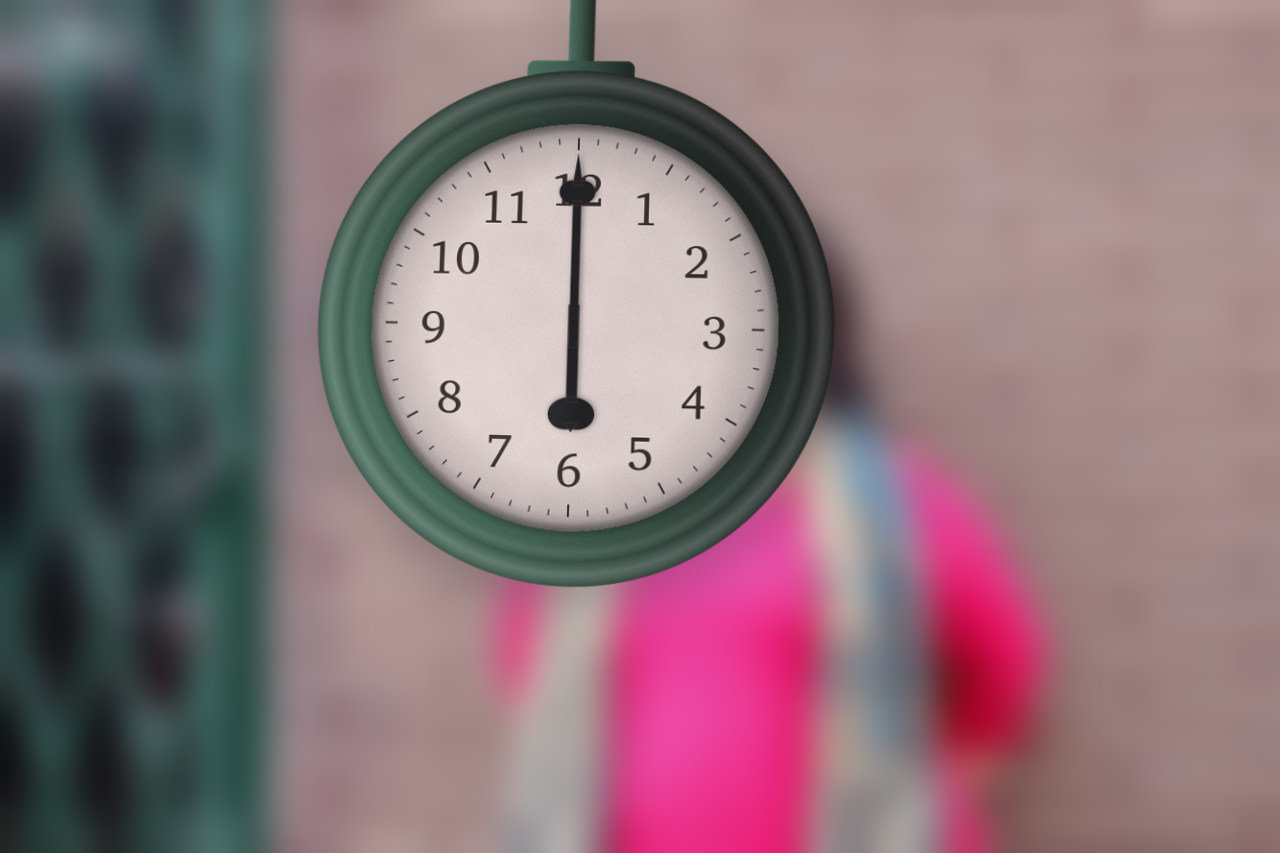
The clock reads 6:00
